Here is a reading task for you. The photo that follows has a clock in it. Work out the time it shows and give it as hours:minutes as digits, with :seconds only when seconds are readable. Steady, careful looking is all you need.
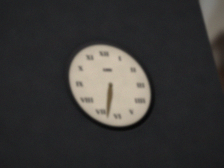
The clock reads 6:33
